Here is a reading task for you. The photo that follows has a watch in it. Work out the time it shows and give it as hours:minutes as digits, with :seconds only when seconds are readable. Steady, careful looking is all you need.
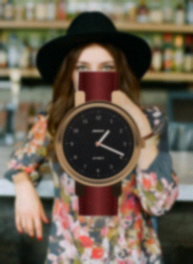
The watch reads 1:19
